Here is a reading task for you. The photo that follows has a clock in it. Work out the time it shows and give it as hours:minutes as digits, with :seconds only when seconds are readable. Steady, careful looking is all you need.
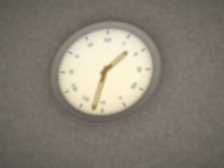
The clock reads 1:32
